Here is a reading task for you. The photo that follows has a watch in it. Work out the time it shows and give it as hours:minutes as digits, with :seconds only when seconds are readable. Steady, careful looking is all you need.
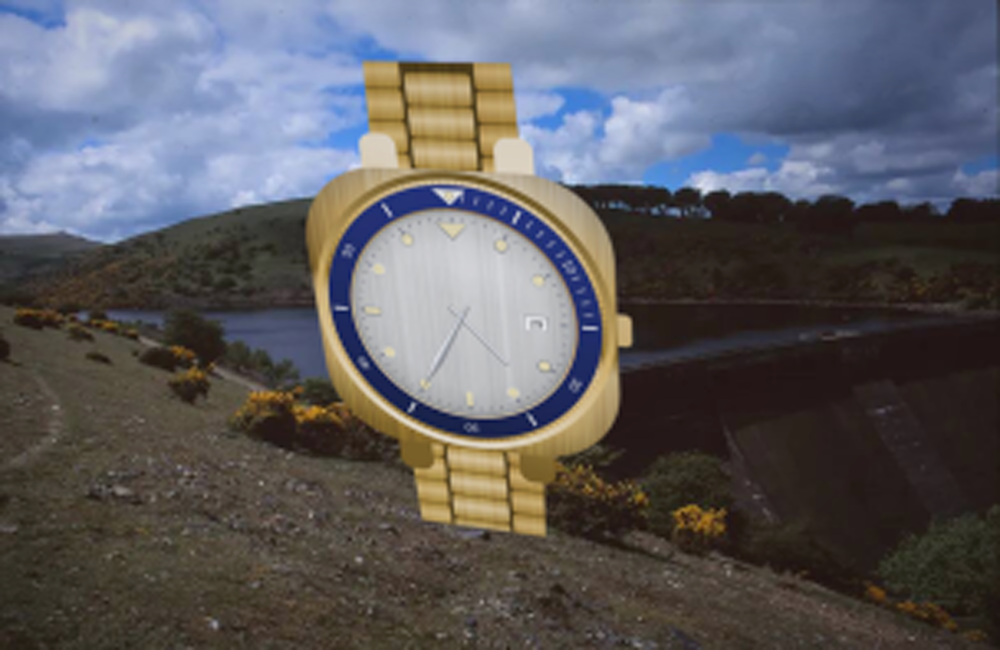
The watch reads 4:35
